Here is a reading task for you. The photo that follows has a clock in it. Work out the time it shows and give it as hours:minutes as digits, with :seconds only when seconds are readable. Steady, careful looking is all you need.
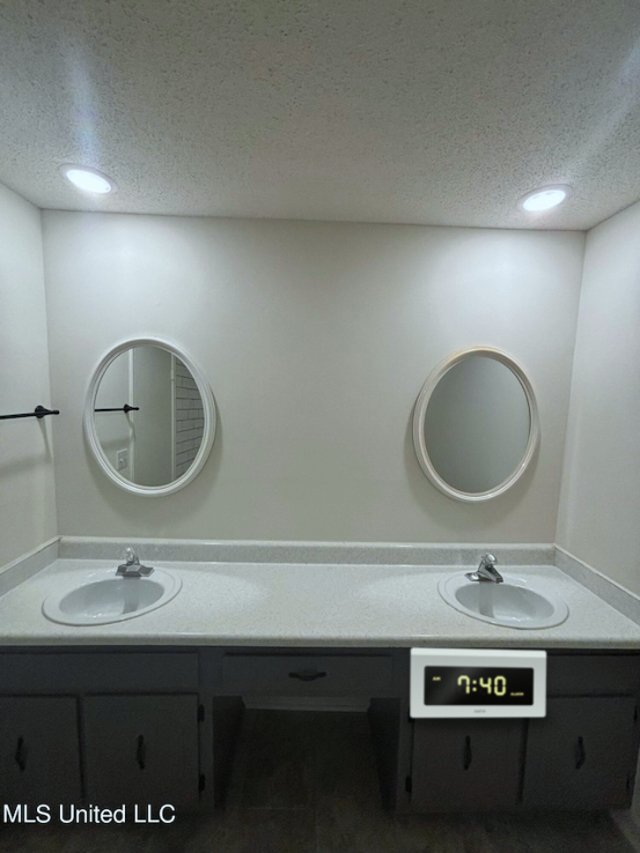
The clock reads 7:40
